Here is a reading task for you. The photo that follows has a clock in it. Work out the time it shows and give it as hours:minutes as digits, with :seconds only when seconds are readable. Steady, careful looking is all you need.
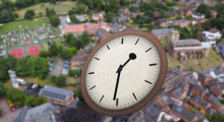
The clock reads 1:31
